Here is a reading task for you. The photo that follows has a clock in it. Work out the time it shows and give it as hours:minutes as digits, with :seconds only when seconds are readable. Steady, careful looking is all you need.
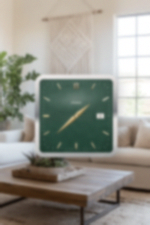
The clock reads 1:38
